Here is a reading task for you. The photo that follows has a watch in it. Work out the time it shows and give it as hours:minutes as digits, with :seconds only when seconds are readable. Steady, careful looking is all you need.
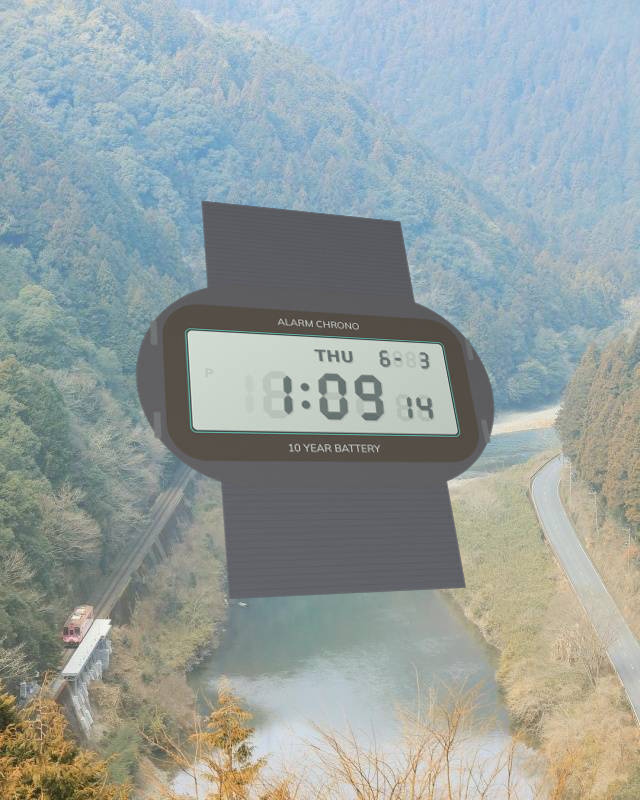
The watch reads 1:09:14
